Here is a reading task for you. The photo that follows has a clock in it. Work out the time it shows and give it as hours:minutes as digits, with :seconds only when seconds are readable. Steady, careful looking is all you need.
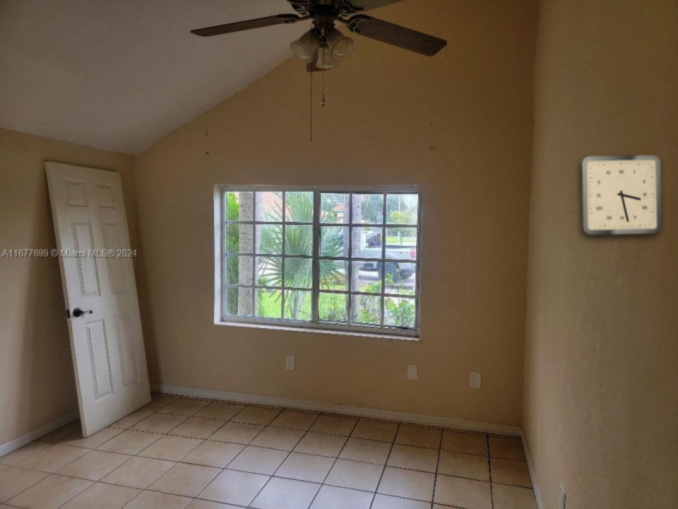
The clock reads 3:28
